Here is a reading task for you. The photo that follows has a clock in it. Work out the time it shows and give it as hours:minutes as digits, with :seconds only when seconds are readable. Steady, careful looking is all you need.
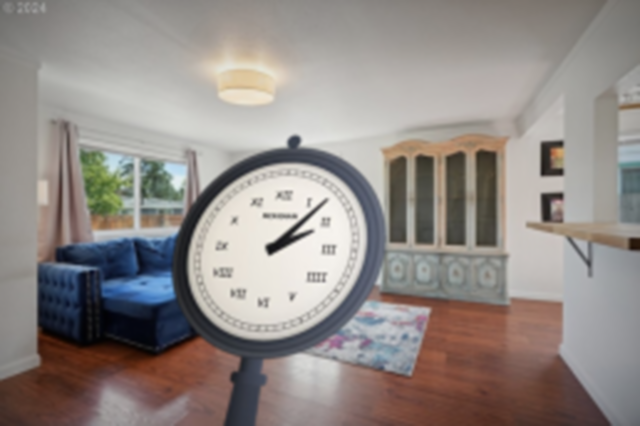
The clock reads 2:07
